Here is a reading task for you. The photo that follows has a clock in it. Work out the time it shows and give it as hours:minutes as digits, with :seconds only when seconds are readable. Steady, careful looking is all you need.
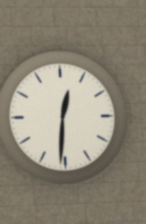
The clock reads 12:31
